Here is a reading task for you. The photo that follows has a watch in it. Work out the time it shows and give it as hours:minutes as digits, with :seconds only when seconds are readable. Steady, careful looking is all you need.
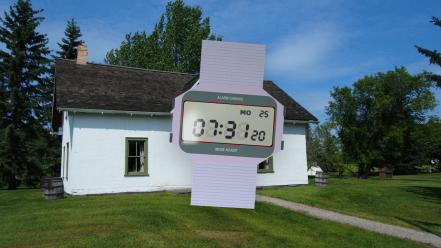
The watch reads 7:31:20
